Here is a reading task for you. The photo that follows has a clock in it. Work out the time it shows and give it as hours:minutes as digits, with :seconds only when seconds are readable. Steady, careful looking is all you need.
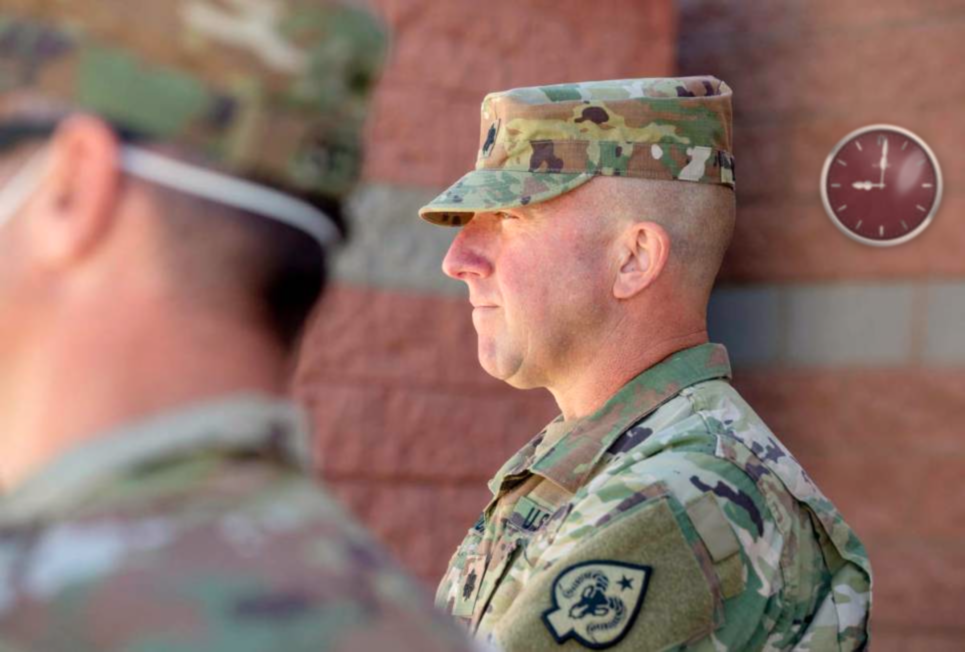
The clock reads 9:01
